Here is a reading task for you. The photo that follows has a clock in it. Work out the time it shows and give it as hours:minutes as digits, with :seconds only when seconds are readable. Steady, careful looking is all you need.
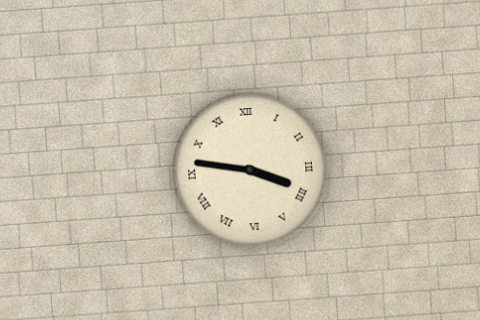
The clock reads 3:47
